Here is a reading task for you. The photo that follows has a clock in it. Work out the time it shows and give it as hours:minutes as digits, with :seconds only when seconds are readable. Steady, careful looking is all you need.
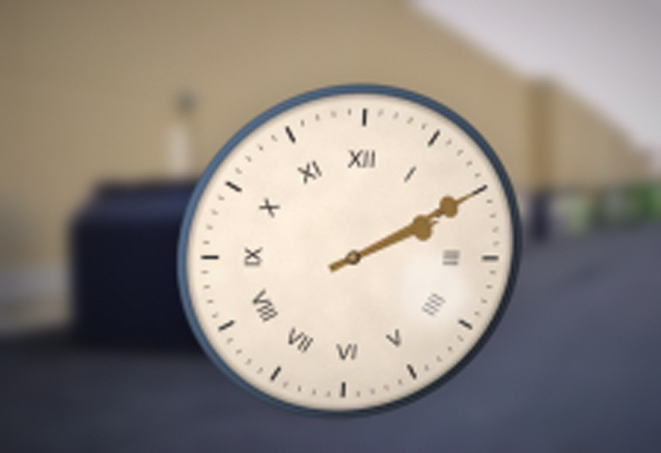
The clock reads 2:10
